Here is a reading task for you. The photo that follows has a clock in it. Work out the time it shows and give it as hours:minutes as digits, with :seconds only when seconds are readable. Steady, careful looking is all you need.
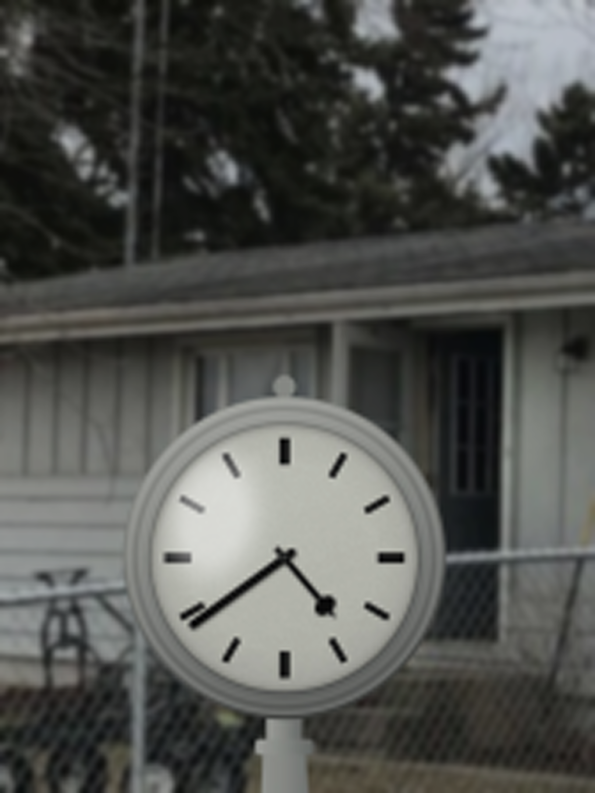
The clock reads 4:39
